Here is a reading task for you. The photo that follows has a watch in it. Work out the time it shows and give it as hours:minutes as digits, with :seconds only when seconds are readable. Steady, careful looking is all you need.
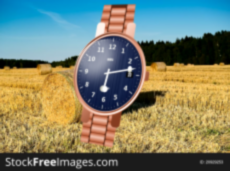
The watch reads 6:13
